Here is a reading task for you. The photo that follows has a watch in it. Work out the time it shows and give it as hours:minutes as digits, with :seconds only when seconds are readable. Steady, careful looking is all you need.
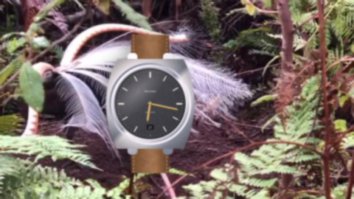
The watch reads 6:17
